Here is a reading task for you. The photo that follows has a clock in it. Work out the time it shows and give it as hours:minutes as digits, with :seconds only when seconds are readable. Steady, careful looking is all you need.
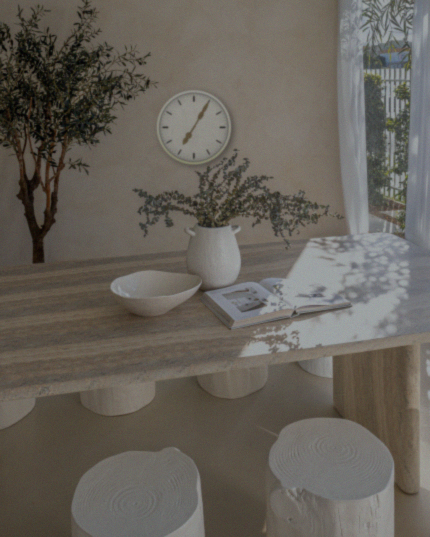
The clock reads 7:05
